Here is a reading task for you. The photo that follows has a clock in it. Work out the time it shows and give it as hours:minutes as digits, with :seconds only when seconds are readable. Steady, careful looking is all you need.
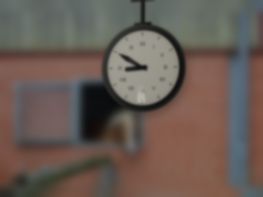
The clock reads 8:50
